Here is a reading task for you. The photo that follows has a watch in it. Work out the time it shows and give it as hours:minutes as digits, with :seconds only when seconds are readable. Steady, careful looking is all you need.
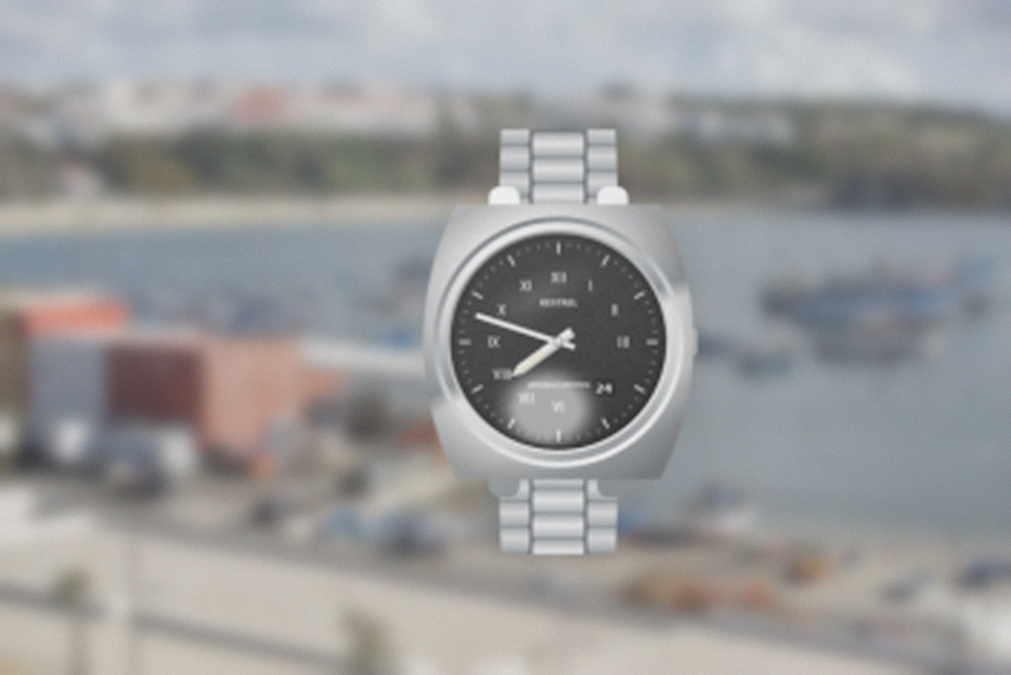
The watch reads 7:48
